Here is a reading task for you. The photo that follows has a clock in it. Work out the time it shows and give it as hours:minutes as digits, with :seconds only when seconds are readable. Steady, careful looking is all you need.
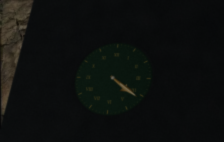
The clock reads 4:21
